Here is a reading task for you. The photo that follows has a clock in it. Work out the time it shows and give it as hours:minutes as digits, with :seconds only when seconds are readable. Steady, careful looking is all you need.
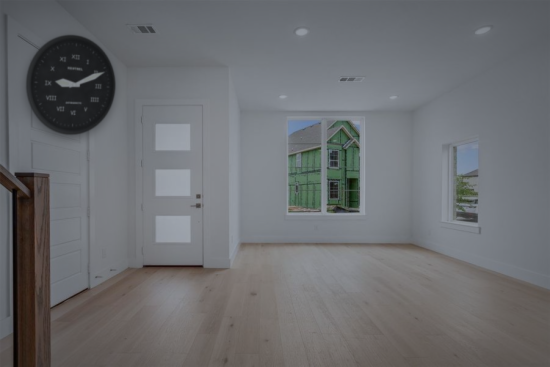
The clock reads 9:11
